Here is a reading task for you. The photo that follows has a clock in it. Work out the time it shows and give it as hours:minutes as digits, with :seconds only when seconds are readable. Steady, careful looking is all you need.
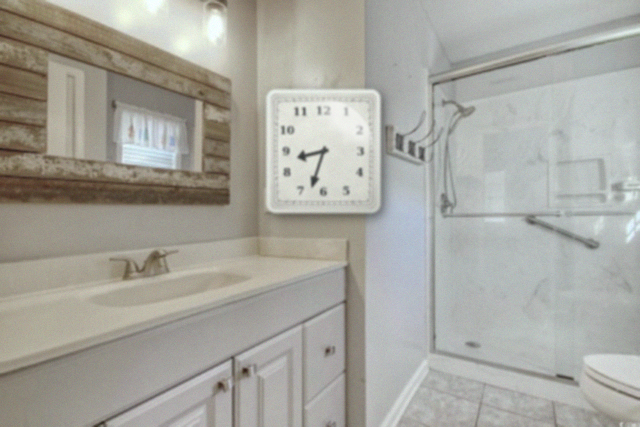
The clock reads 8:33
